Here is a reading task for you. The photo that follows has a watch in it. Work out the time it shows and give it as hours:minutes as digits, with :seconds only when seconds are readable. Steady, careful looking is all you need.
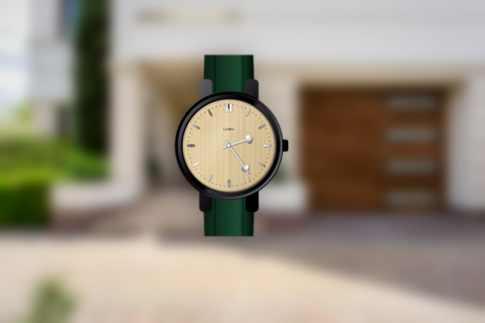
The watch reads 2:24
